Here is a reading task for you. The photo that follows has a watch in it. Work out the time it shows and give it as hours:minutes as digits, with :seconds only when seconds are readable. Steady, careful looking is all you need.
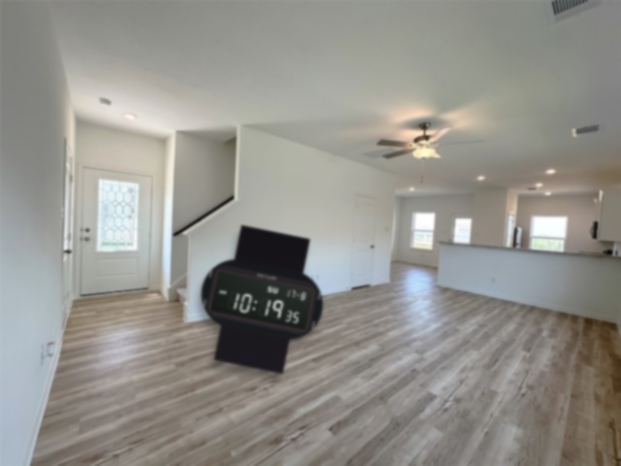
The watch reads 10:19
